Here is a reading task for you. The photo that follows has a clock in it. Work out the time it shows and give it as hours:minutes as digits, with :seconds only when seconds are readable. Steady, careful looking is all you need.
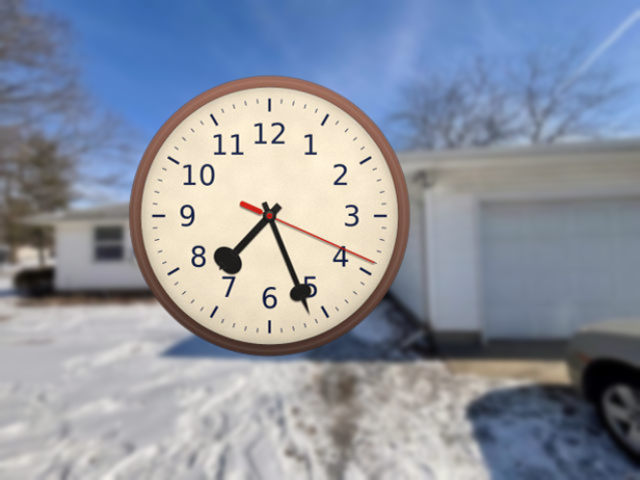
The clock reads 7:26:19
